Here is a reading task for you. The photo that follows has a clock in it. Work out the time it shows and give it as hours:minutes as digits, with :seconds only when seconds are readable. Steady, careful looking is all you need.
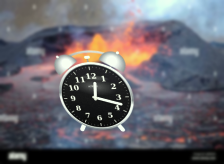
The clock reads 12:18
